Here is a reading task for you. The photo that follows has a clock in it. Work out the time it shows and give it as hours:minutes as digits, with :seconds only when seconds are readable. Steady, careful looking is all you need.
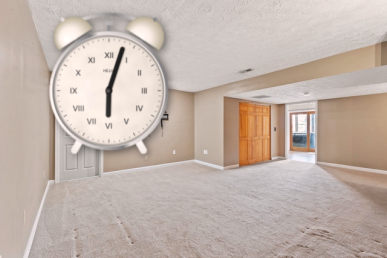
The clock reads 6:03
